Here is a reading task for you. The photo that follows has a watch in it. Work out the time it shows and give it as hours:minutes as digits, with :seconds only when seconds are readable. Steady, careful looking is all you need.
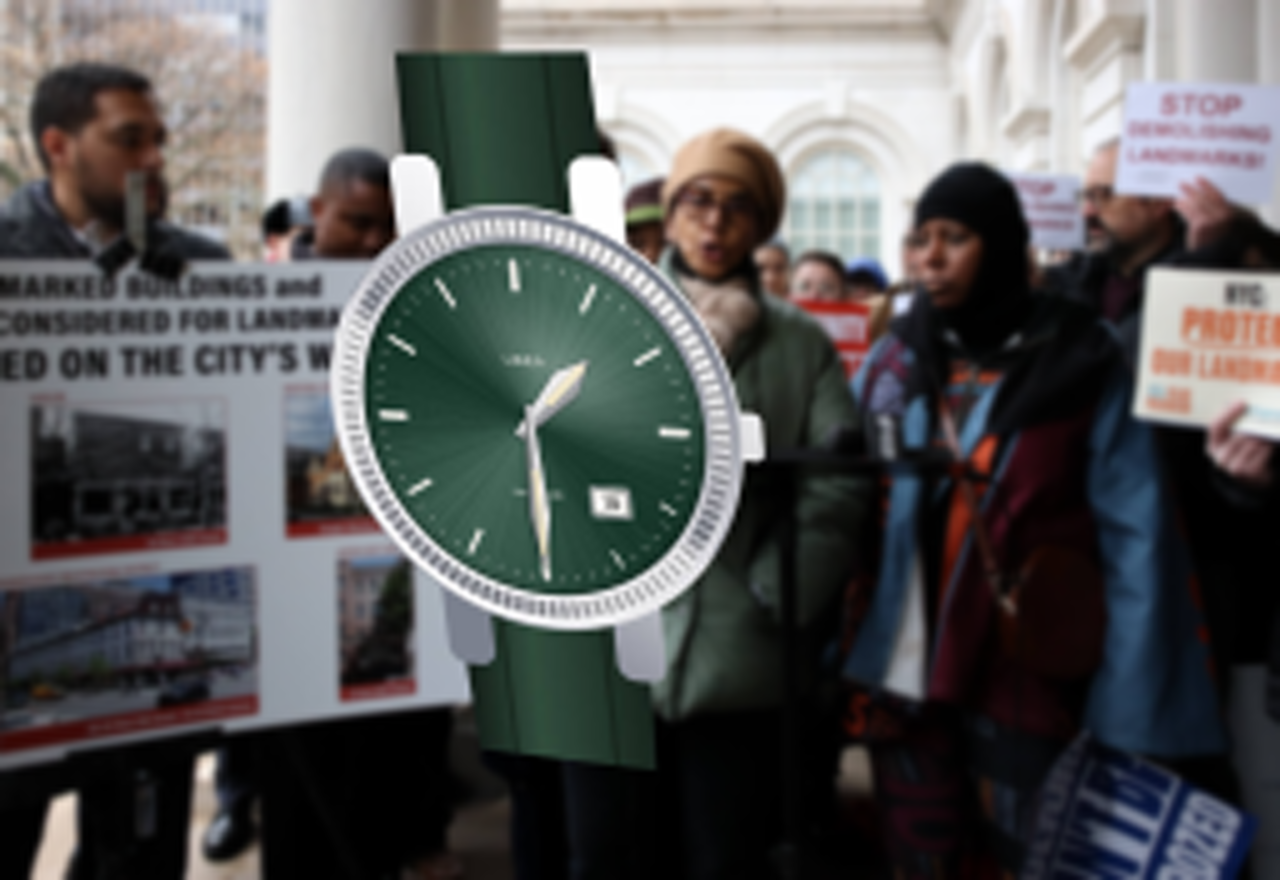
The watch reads 1:30
